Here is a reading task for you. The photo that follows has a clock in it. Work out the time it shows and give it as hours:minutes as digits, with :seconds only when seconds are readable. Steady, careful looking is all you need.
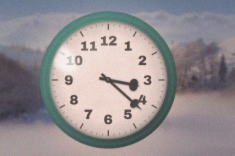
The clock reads 3:22
